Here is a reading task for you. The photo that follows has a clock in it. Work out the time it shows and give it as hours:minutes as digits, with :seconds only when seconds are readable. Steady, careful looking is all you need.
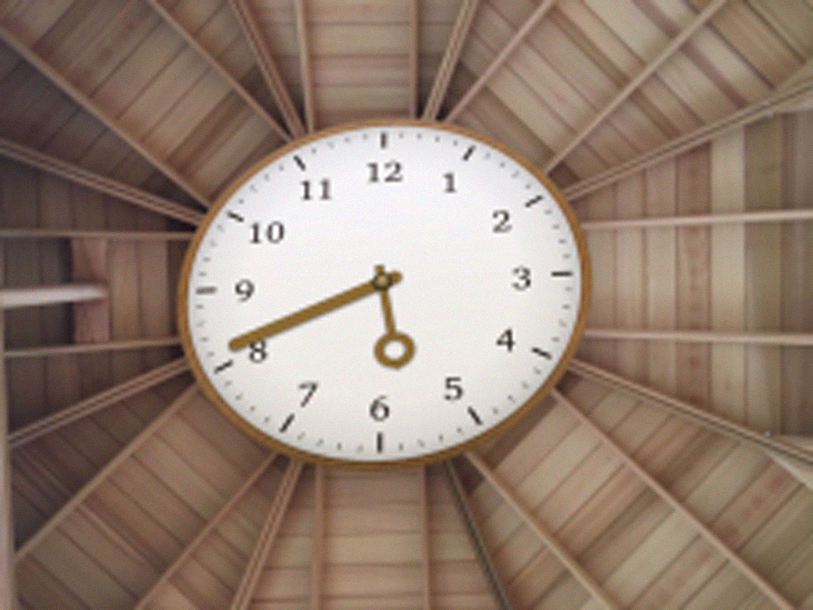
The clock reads 5:41
